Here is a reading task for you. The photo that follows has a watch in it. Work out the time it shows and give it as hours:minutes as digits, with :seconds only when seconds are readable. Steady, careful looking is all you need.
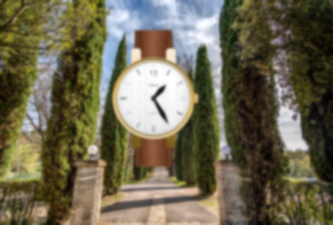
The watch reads 1:25
